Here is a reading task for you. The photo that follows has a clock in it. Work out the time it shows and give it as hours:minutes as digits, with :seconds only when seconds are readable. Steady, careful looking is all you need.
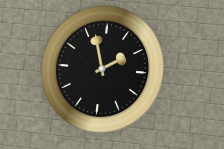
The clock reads 1:57
